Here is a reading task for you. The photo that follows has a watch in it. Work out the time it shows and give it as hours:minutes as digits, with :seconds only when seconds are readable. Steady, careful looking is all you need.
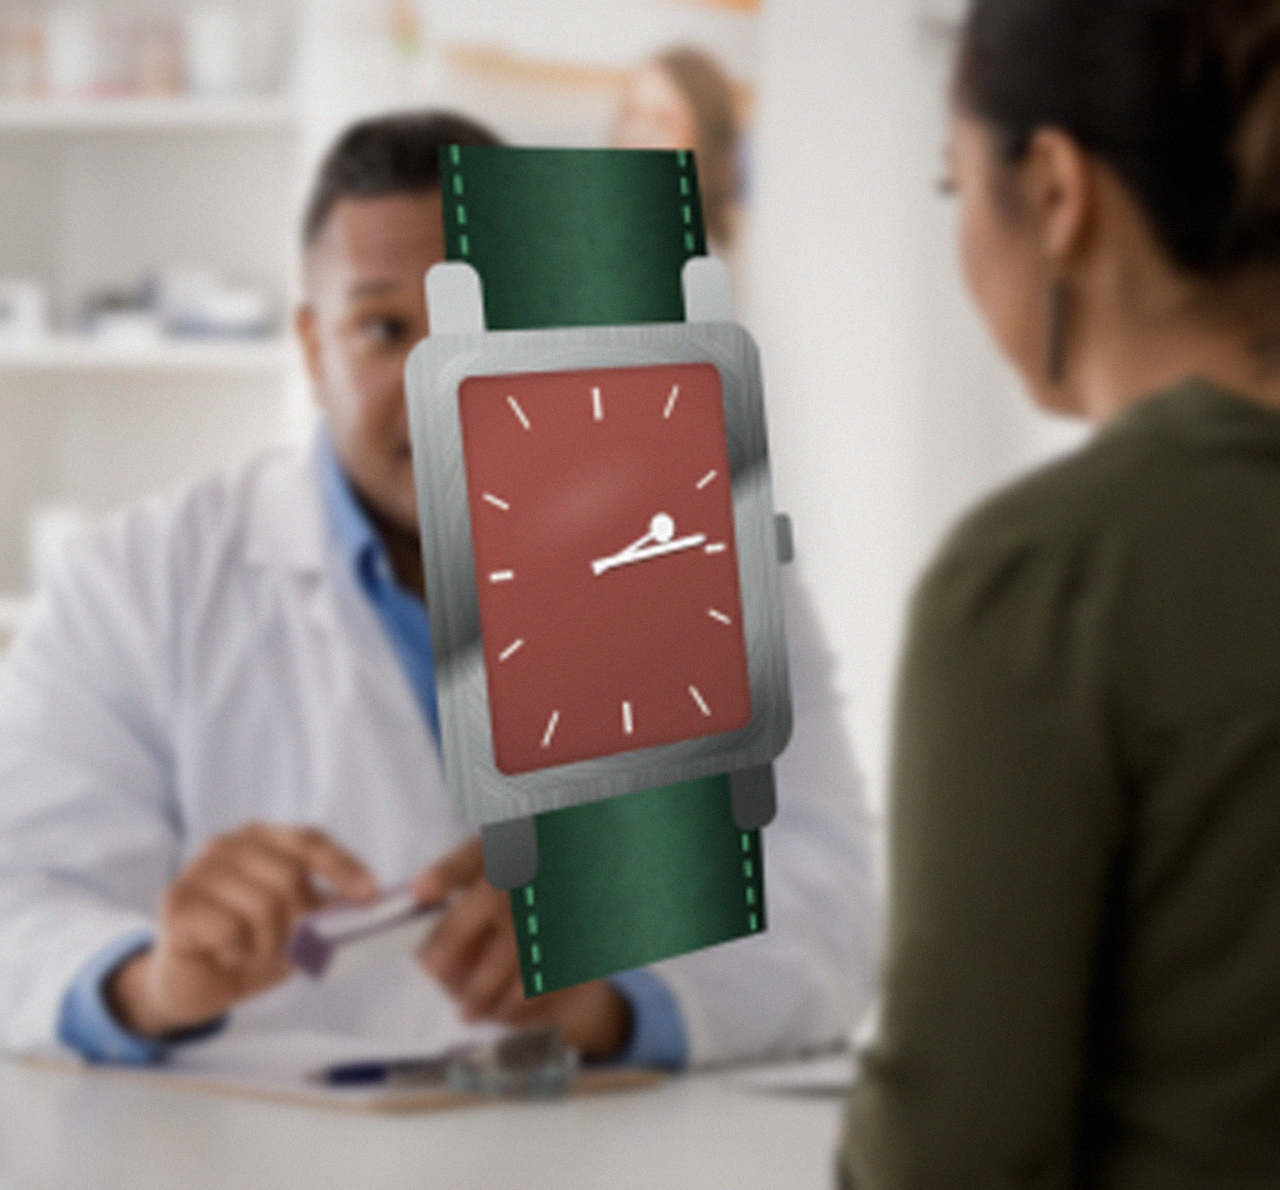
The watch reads 2:14
